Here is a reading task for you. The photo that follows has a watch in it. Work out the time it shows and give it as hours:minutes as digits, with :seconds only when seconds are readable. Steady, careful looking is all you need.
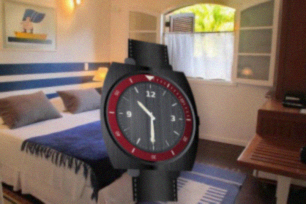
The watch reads 10:30
